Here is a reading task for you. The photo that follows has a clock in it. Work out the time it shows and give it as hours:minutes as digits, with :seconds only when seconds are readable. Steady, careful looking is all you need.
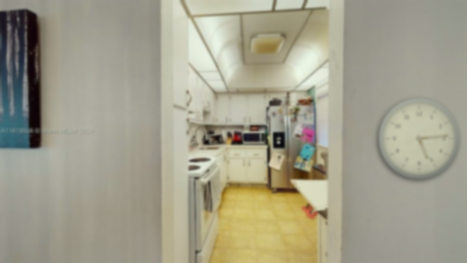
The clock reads 5:14
